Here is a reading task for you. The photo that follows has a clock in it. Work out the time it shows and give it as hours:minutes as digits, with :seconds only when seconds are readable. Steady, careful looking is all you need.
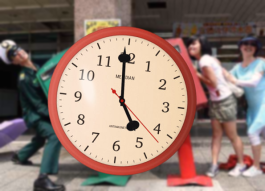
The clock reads 4:59:22
